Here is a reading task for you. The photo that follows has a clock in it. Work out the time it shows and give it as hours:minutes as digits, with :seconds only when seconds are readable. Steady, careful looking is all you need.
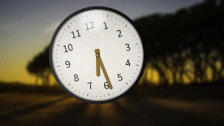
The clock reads 6:29
